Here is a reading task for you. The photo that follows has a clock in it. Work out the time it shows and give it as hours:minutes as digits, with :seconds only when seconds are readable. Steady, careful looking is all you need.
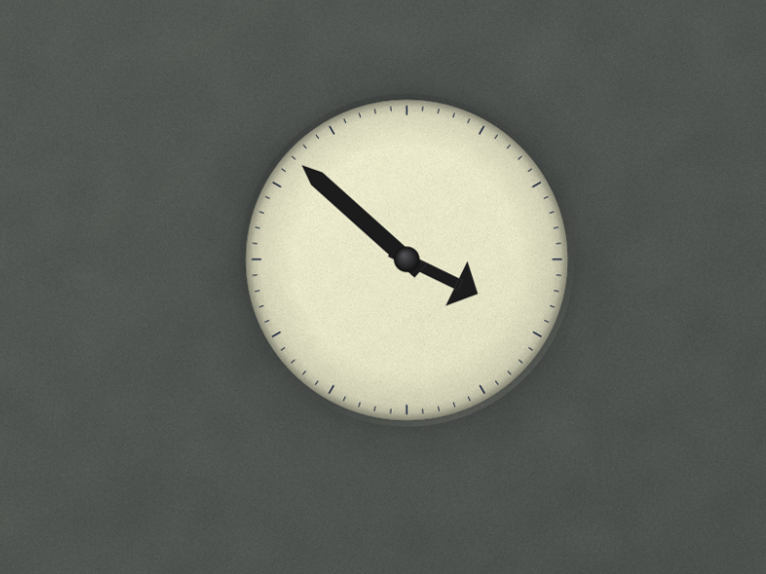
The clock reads 3:52
